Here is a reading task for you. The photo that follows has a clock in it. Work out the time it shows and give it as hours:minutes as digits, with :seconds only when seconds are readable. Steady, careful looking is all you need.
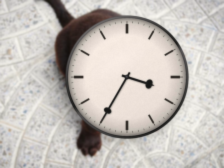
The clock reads 3:35
